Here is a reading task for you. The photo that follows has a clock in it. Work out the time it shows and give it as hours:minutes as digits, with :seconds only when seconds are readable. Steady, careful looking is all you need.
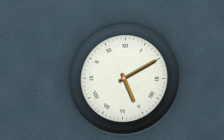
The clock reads 5:10
